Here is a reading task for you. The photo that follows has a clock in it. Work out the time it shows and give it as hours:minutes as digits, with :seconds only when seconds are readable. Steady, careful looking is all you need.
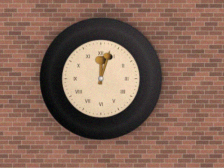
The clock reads 12:03
